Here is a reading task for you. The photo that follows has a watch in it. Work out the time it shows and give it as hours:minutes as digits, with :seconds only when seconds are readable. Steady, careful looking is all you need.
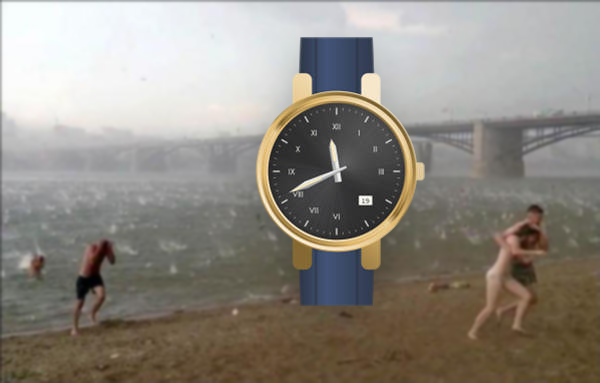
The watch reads 11:41
